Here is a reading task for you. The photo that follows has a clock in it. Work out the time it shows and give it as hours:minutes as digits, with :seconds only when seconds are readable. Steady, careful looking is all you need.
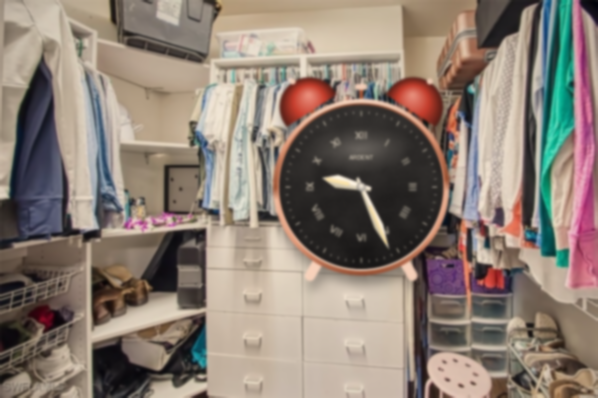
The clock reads 9:26
